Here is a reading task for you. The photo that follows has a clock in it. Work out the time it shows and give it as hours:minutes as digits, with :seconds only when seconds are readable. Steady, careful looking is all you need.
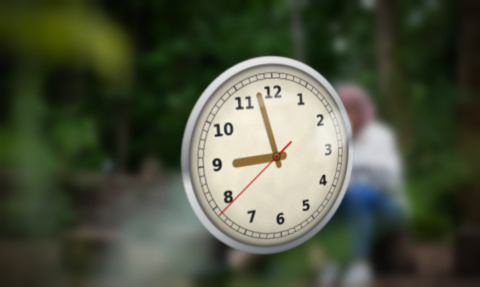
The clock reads 8:57:39
